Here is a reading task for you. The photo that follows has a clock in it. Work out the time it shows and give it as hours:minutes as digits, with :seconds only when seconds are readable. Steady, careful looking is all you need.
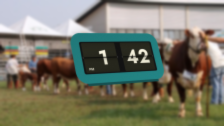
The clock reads 1:42
